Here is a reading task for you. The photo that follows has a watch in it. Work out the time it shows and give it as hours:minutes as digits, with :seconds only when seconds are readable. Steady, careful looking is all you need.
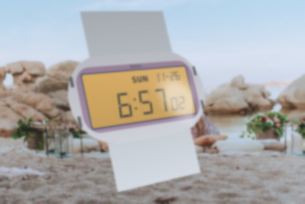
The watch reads 6:57:02
